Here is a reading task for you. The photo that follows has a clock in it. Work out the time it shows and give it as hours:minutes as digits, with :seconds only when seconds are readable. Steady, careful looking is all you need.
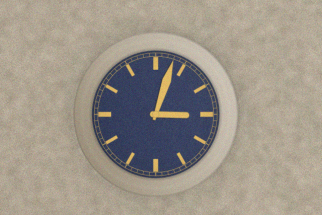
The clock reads 3:03
